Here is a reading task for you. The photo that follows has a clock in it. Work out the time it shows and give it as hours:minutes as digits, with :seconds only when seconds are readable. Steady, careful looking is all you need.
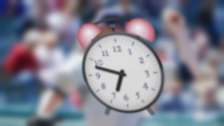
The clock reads 6:48
